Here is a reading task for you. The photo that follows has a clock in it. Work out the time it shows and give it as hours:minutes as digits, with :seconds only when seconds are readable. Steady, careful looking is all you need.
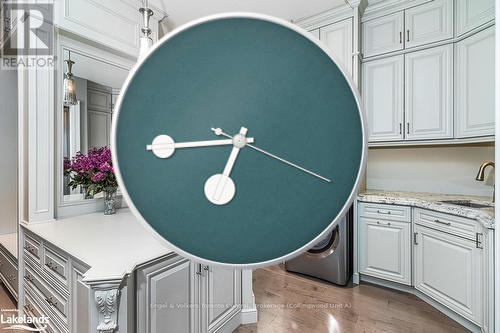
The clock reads 6:44:19
